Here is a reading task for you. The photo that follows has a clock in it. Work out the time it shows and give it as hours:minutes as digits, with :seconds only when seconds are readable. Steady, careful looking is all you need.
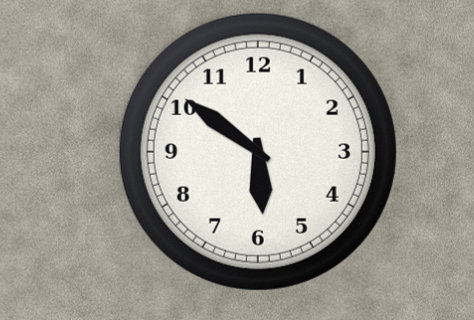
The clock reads 5:51
